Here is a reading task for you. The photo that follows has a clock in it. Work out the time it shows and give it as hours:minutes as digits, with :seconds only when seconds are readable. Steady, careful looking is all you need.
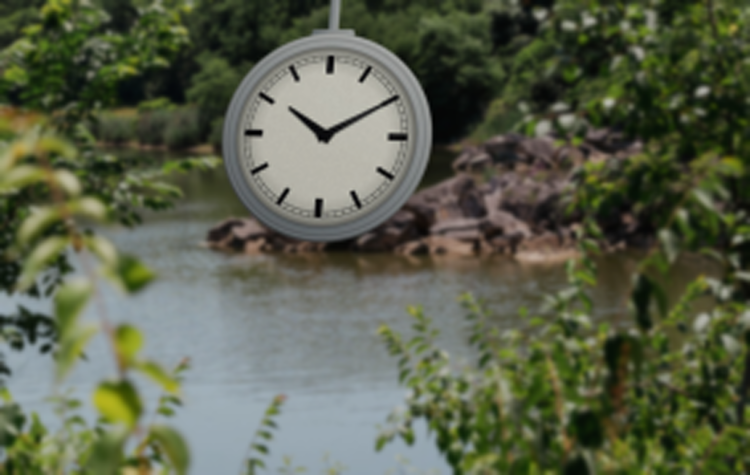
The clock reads 10:10
